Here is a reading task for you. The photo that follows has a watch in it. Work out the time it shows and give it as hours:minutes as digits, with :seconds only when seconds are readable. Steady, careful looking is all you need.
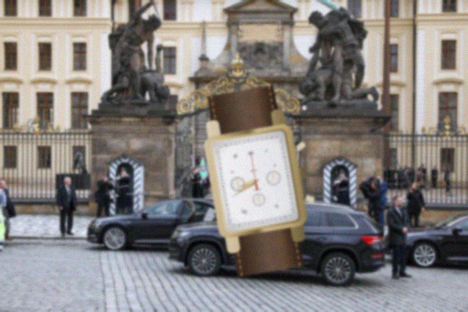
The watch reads 8:41
